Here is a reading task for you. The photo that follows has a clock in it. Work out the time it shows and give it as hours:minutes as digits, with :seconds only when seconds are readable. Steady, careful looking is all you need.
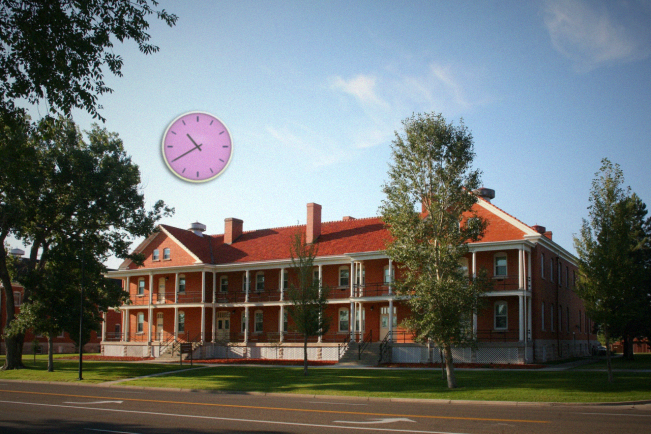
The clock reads 10:40
